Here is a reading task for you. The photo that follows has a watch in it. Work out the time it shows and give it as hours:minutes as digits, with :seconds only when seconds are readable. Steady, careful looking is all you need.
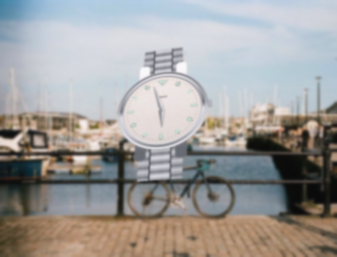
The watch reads 5:57
